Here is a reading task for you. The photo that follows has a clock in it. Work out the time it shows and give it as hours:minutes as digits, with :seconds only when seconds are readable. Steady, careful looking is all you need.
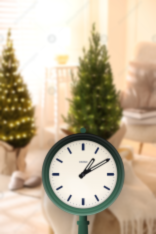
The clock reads 1:10
